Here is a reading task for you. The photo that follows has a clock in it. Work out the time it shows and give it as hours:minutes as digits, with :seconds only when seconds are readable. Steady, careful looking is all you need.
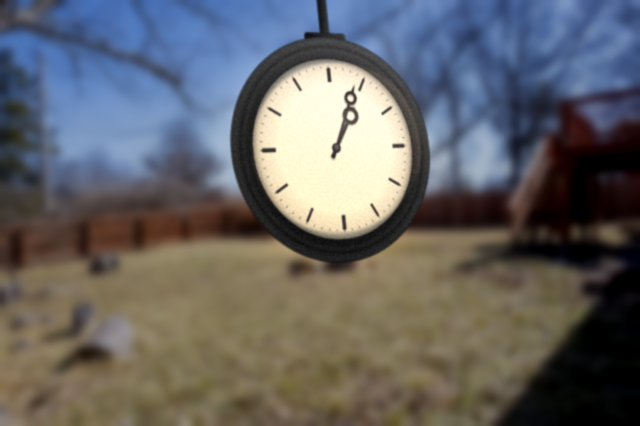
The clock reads 1:04
